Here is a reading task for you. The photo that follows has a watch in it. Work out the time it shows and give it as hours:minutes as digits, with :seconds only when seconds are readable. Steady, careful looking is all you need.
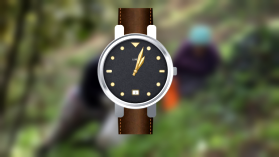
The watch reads 1:03
